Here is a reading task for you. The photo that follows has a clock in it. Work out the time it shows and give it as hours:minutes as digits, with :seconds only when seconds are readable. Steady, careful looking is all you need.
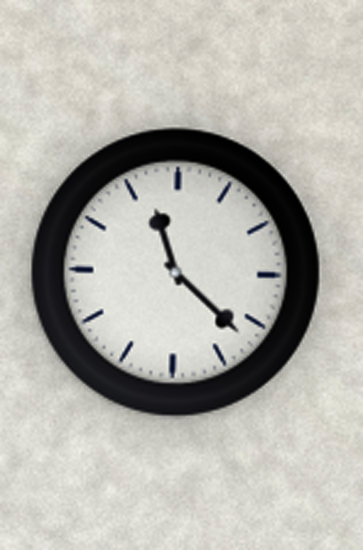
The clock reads 11:22
